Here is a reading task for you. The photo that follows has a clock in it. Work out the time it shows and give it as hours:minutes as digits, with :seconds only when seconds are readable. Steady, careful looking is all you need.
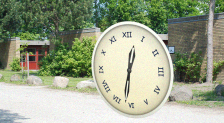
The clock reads 12:32
